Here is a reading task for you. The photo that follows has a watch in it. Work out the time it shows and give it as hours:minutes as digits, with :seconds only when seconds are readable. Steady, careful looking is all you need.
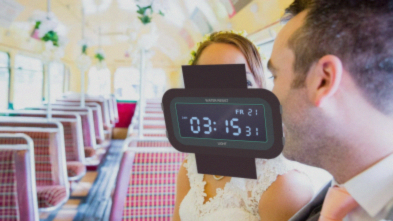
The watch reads 3:15:31
